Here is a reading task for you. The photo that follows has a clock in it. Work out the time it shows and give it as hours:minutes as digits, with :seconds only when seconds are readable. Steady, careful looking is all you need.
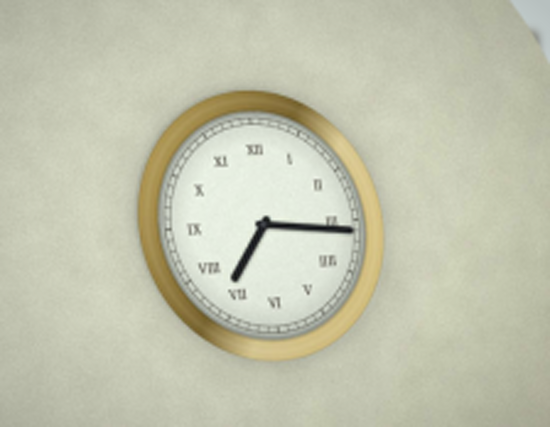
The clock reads 7:16
